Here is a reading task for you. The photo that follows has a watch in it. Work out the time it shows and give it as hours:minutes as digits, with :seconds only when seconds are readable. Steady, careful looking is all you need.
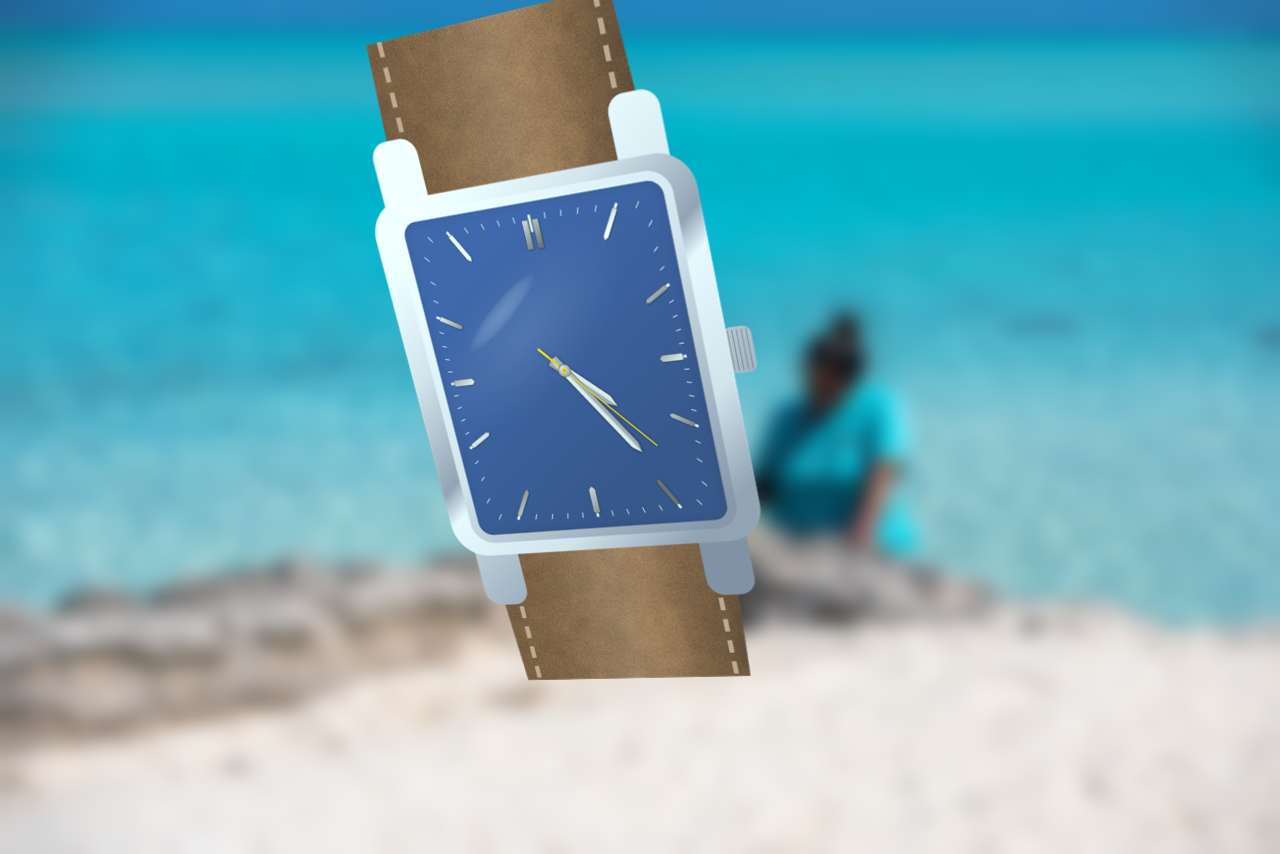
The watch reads 4:24:23
